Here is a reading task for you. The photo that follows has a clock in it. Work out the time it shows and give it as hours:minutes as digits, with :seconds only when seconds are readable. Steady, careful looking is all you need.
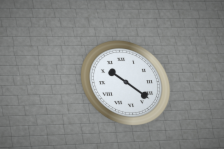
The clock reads 10:22
